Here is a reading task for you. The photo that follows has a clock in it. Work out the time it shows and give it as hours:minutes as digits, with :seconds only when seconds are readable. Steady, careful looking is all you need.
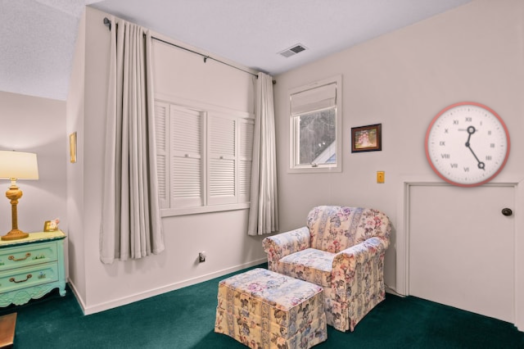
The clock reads 12:24
